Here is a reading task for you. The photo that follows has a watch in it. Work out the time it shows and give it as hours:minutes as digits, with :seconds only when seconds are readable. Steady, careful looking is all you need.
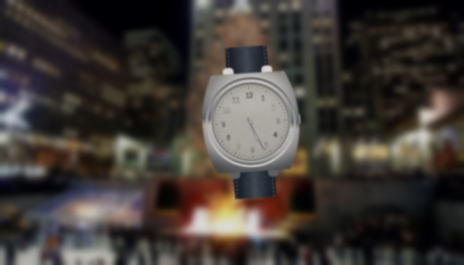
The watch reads 5:26
